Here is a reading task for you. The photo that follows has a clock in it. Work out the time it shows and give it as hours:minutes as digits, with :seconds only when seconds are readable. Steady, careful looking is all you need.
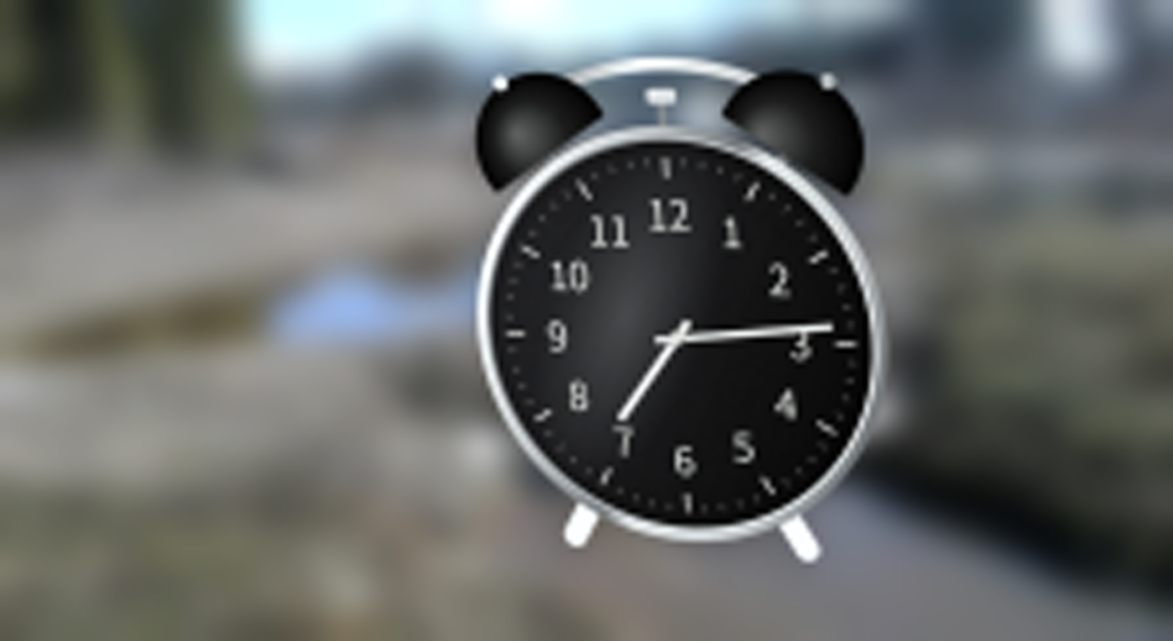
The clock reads 7:14
